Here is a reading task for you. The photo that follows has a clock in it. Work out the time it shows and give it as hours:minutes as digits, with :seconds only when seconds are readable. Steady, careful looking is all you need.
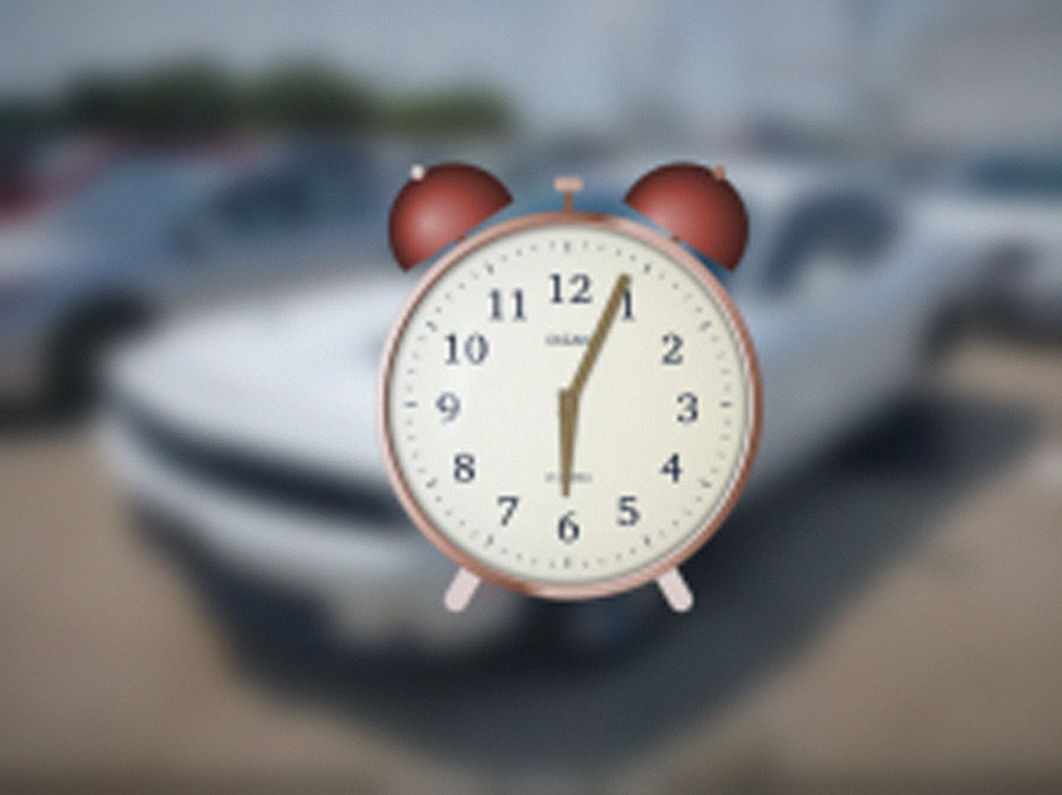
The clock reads 6:04
